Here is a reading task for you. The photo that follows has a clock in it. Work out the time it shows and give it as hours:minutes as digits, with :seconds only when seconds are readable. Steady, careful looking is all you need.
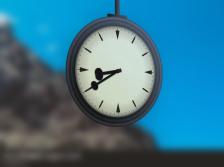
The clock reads 8:40
